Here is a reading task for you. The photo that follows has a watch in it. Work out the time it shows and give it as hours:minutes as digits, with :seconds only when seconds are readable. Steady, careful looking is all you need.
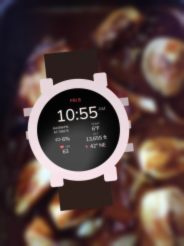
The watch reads 10:55
